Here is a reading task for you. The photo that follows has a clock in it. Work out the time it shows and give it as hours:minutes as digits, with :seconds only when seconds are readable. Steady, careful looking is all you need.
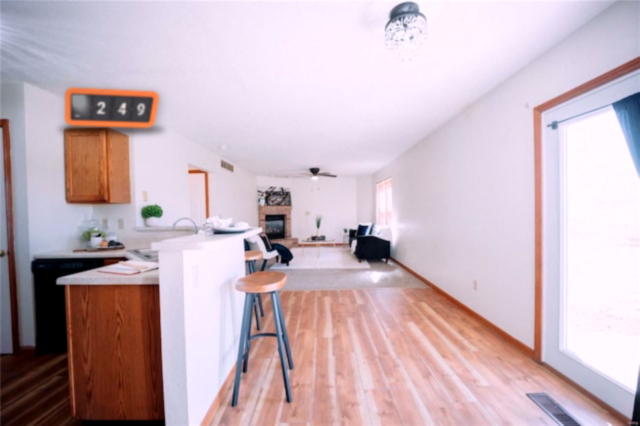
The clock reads 2:49
